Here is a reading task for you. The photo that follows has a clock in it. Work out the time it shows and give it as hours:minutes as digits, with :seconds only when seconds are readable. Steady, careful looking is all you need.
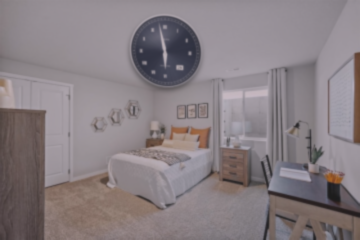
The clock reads 5:58
